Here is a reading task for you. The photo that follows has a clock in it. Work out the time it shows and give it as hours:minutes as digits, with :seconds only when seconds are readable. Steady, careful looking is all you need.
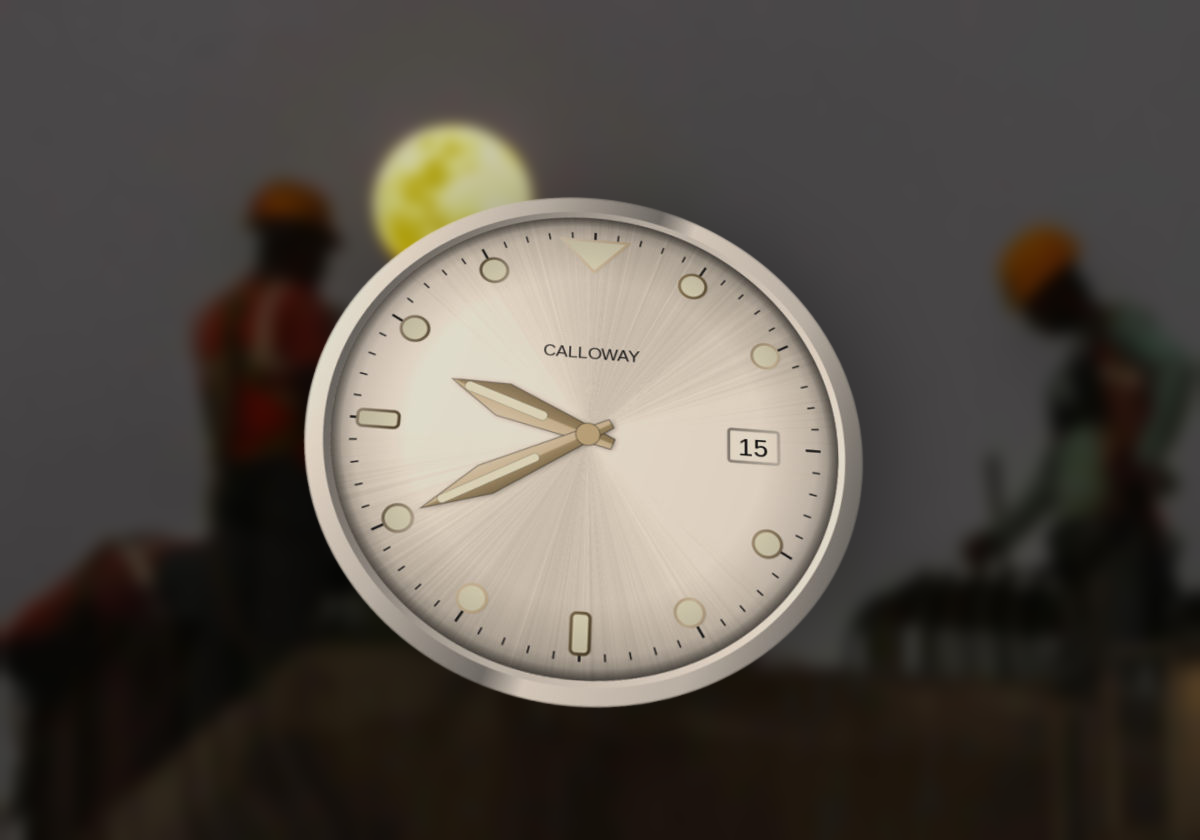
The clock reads 9:40
